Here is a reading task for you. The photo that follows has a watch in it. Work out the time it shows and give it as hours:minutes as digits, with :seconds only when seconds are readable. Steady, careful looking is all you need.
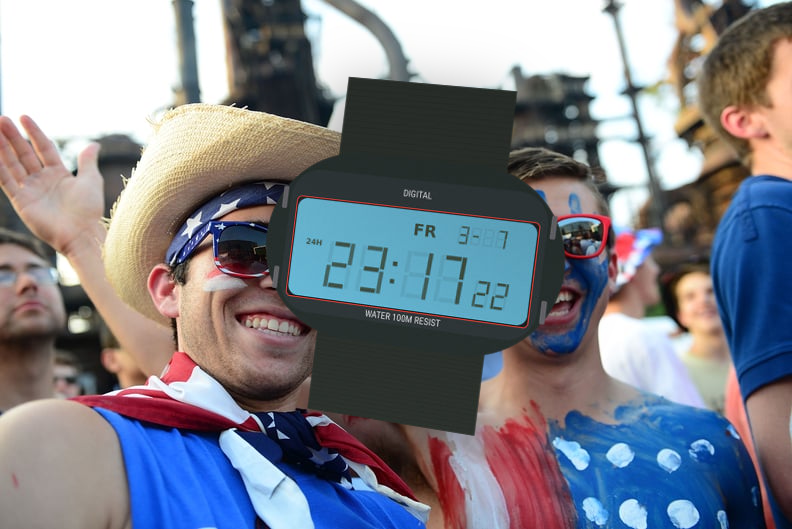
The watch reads 23:17:22
